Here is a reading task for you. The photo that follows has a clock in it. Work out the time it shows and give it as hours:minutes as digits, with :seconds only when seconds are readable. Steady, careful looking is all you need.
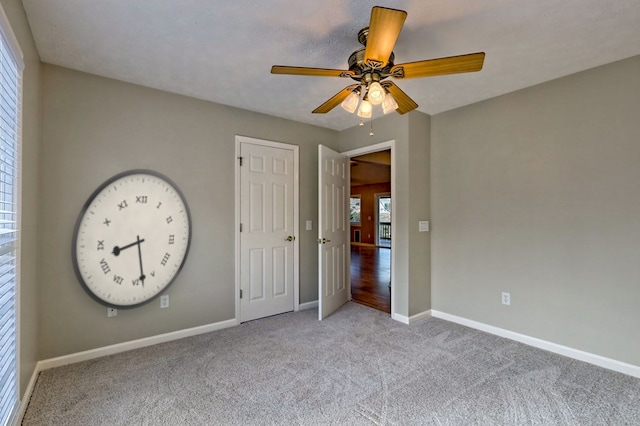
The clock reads 8:28
